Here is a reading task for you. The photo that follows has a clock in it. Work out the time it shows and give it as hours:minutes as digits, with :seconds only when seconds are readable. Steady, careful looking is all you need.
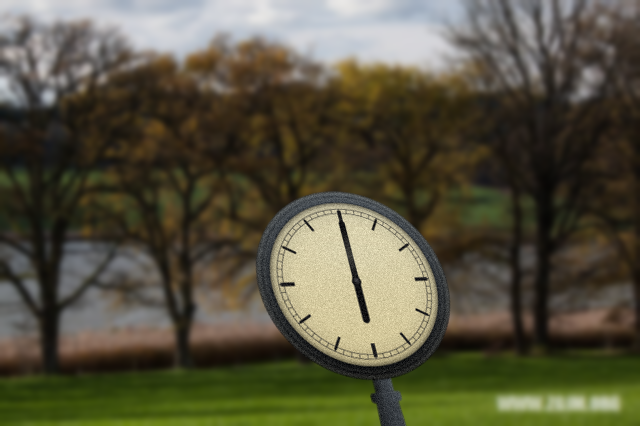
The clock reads 6:00
